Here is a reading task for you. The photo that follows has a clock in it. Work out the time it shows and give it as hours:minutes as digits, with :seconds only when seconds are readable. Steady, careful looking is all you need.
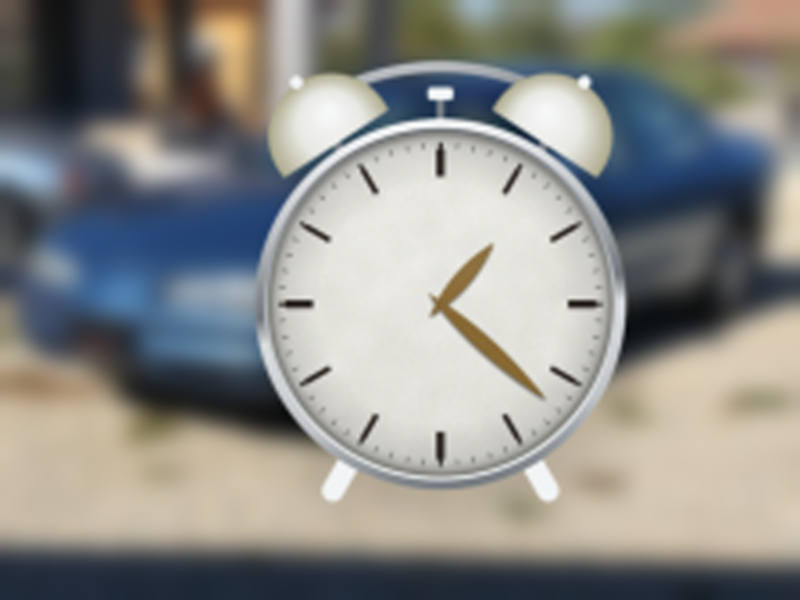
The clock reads 1:22
